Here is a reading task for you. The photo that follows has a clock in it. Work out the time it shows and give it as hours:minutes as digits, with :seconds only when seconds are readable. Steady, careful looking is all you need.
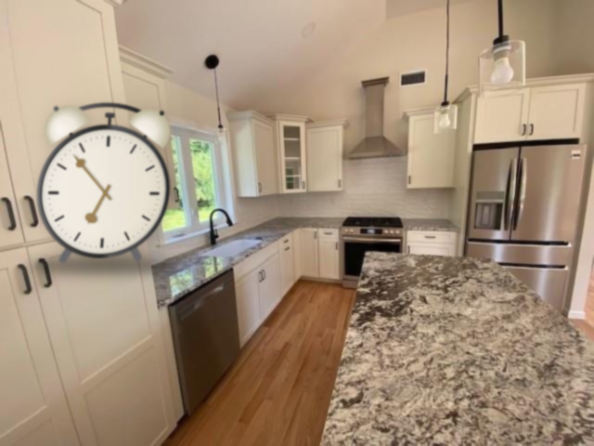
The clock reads 6:53
